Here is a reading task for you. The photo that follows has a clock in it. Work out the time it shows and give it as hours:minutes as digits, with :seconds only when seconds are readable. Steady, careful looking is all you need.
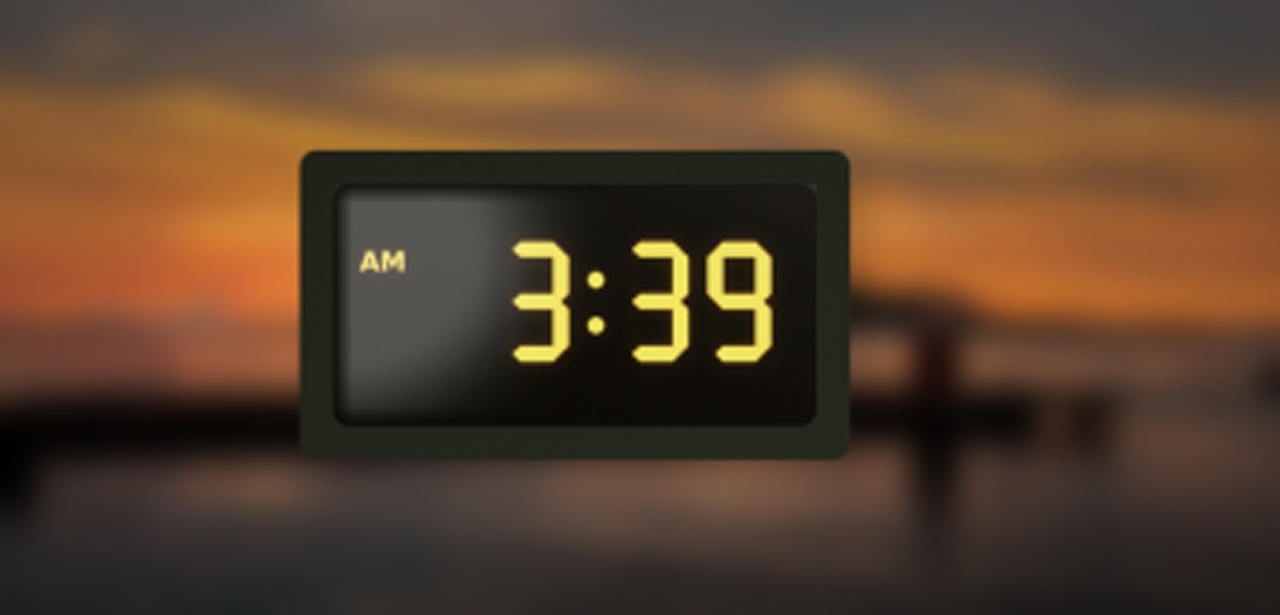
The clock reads 3:39
